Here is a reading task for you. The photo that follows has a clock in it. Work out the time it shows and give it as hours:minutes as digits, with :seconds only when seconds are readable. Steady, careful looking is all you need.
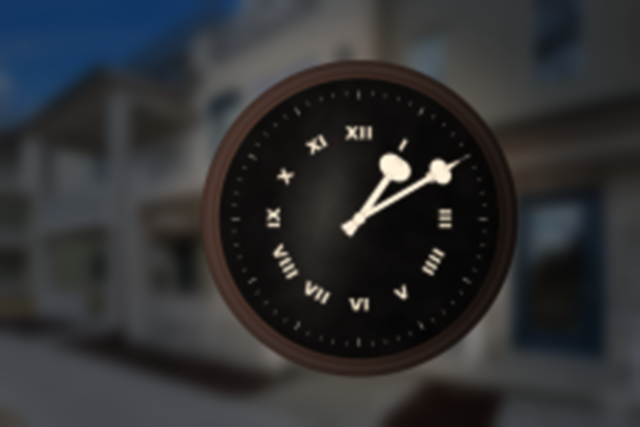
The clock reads 1:10
